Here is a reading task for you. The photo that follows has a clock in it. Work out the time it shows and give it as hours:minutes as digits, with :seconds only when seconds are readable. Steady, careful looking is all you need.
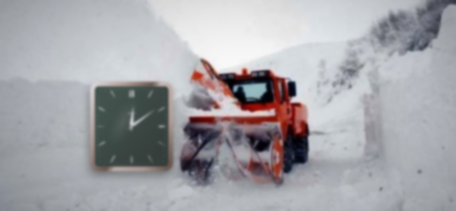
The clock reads 12:09
